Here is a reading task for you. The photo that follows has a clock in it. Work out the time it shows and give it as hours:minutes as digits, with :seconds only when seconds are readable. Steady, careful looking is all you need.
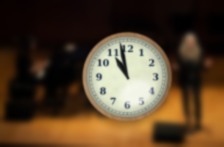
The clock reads 10:58
